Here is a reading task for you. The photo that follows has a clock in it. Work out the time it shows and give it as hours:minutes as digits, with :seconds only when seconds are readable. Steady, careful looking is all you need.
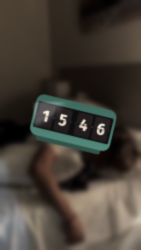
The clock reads 15:46
